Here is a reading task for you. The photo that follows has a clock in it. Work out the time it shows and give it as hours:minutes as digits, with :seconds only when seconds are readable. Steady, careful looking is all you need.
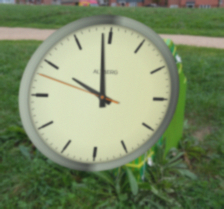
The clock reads 9:58:48
